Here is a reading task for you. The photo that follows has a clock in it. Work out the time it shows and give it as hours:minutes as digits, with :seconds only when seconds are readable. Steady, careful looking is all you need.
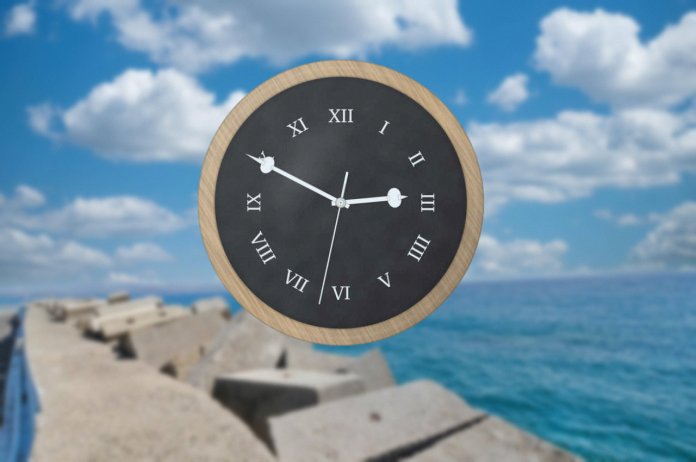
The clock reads 2:49:32
